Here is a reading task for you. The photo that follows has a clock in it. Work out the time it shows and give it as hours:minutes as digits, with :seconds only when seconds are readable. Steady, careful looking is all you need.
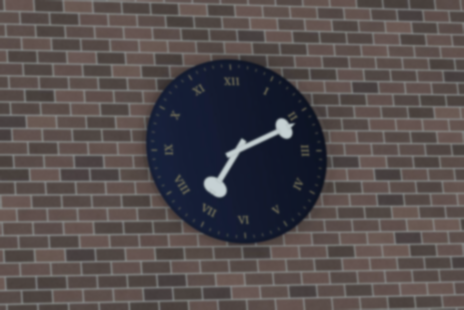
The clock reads 7:11
